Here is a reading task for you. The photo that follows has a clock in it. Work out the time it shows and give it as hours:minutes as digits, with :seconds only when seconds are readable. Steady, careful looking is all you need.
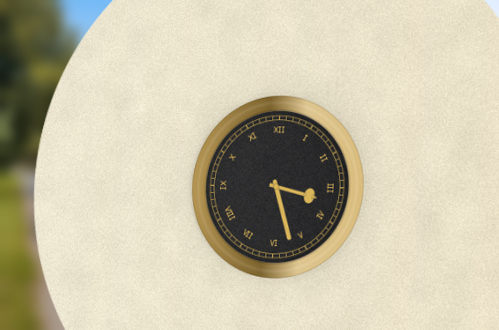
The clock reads 3:27
